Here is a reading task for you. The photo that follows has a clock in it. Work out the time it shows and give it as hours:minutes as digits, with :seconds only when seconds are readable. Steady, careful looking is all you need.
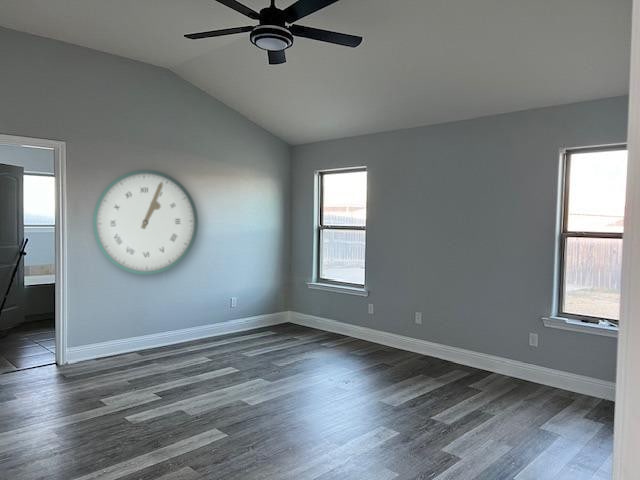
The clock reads 1:04
